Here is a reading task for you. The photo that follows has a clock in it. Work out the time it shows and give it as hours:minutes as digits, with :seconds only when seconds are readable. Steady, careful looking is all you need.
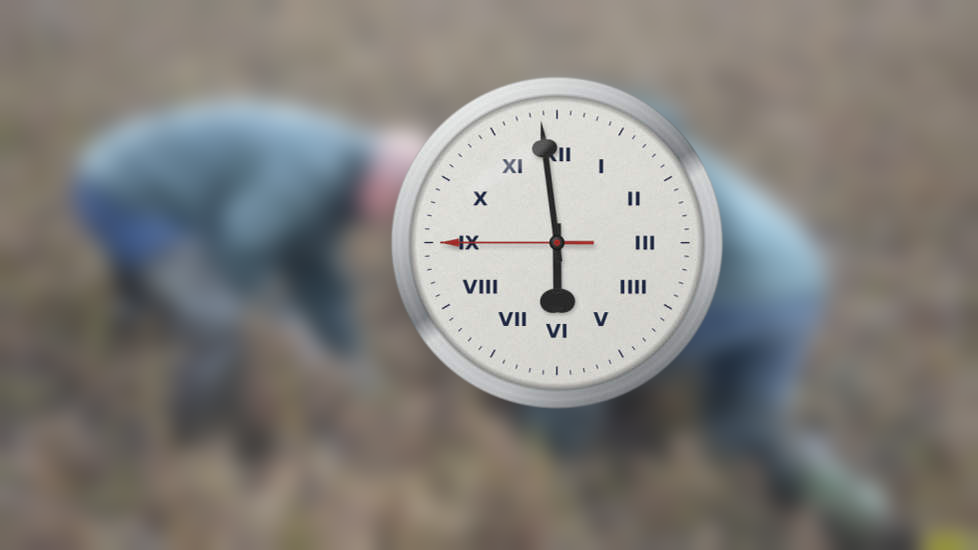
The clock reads 5:58:45
